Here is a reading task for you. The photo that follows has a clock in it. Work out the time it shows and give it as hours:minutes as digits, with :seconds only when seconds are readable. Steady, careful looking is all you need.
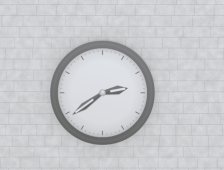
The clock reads 2:39
